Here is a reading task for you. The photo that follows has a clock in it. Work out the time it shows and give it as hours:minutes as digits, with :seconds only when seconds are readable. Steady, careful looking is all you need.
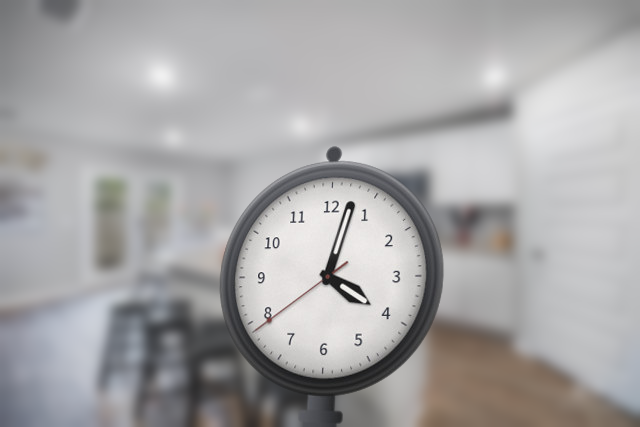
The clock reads 4:02:39
